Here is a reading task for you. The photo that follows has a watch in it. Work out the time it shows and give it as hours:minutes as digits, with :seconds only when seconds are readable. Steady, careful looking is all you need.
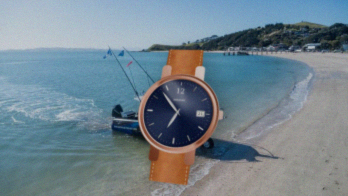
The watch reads 6:53
